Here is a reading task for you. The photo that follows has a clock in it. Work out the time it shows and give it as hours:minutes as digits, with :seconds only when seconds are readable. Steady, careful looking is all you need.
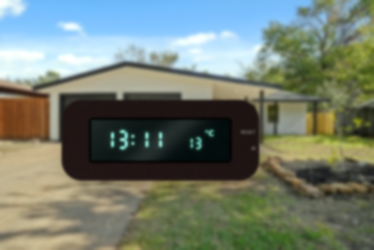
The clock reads 13:11
